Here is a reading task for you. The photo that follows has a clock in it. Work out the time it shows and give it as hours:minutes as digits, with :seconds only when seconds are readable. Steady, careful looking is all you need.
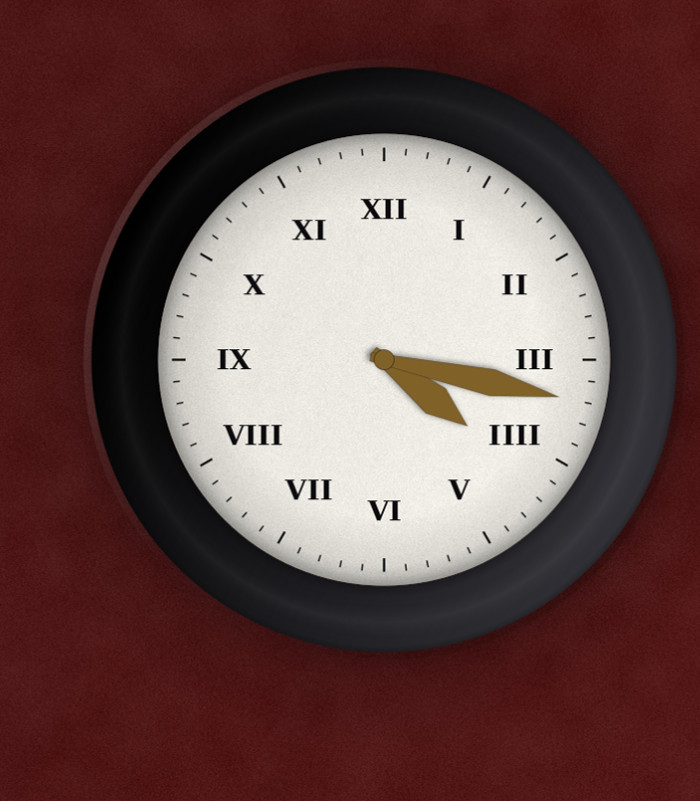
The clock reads 4:17
